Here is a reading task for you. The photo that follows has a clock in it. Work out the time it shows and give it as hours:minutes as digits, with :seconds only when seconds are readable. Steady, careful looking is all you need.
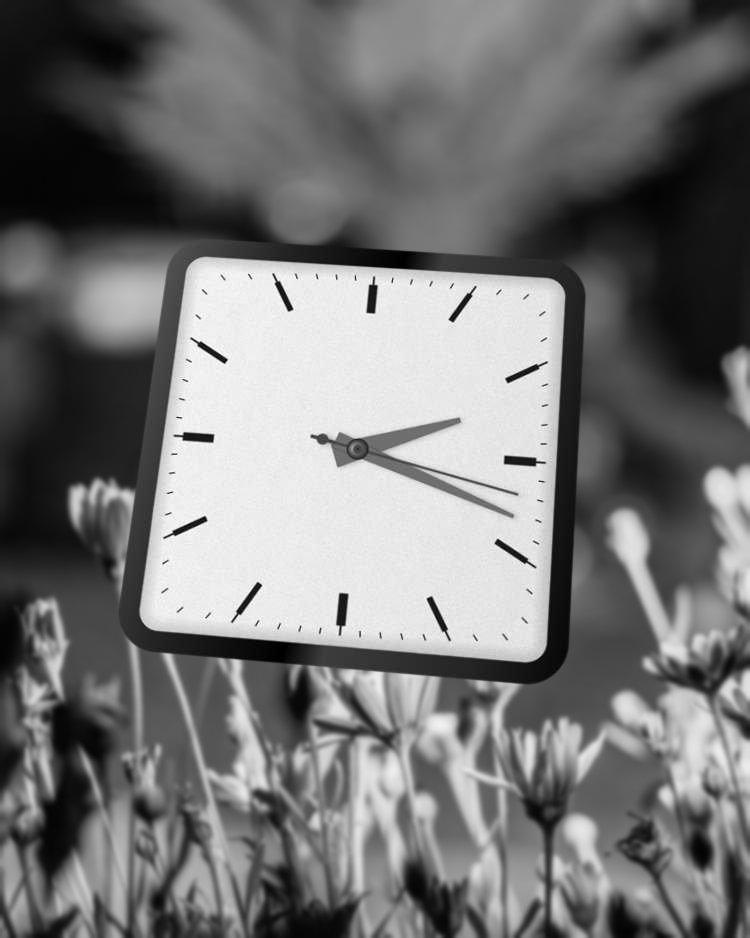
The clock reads 2:18:17
